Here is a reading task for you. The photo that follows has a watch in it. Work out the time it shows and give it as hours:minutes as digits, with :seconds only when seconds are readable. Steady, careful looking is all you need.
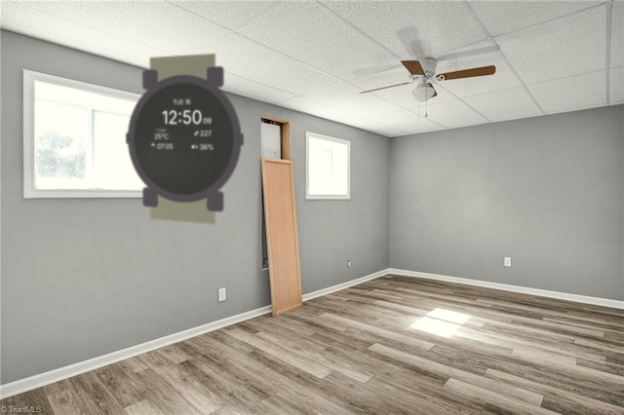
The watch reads 12:50
